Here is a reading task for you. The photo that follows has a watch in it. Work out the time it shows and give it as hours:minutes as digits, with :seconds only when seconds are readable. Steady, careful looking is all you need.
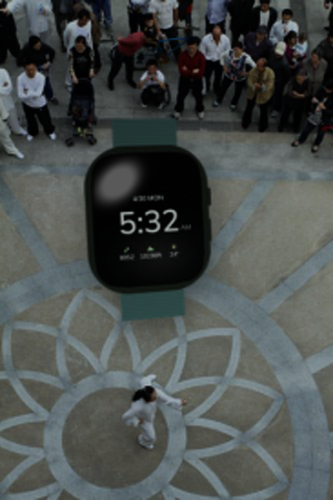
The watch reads 5:32
